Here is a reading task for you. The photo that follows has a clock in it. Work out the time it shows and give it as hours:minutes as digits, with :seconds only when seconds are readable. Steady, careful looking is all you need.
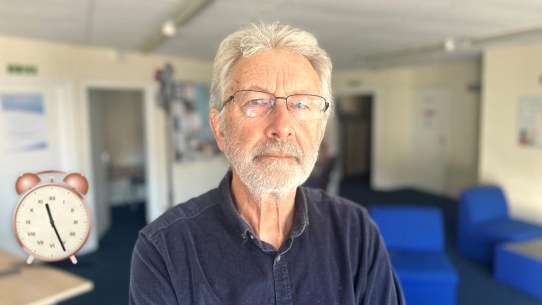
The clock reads 11:26
